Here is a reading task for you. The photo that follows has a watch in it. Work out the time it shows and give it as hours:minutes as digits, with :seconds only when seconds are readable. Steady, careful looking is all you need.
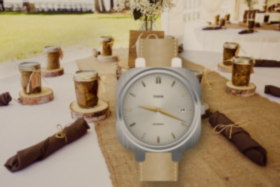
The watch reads 9:19
